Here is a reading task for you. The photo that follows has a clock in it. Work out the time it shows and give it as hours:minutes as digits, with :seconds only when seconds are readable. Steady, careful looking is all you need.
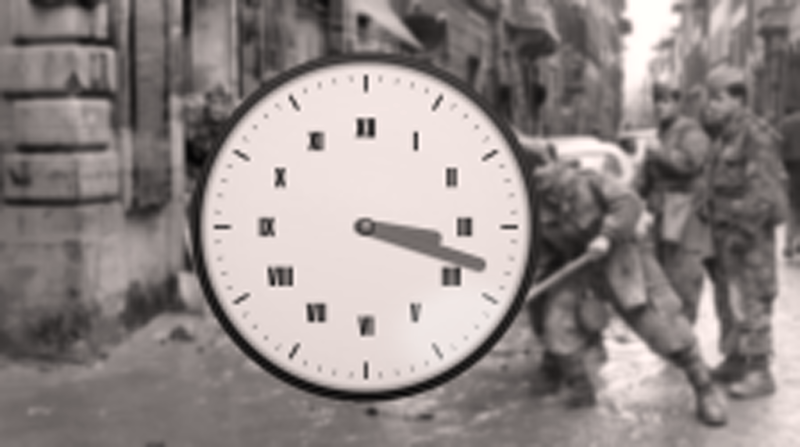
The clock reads 3:18
